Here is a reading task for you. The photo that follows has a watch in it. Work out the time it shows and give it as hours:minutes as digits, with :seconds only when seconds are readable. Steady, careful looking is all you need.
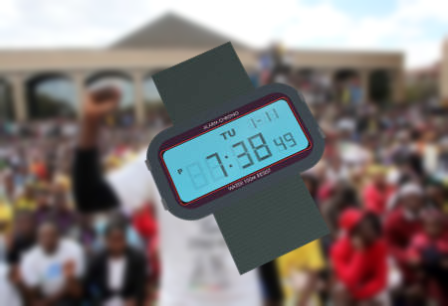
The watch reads 7:38:49
